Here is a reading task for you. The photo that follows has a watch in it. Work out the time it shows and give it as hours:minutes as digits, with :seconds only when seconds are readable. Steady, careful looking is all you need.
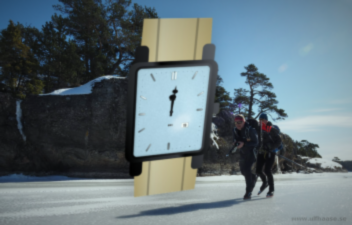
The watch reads 12:01
